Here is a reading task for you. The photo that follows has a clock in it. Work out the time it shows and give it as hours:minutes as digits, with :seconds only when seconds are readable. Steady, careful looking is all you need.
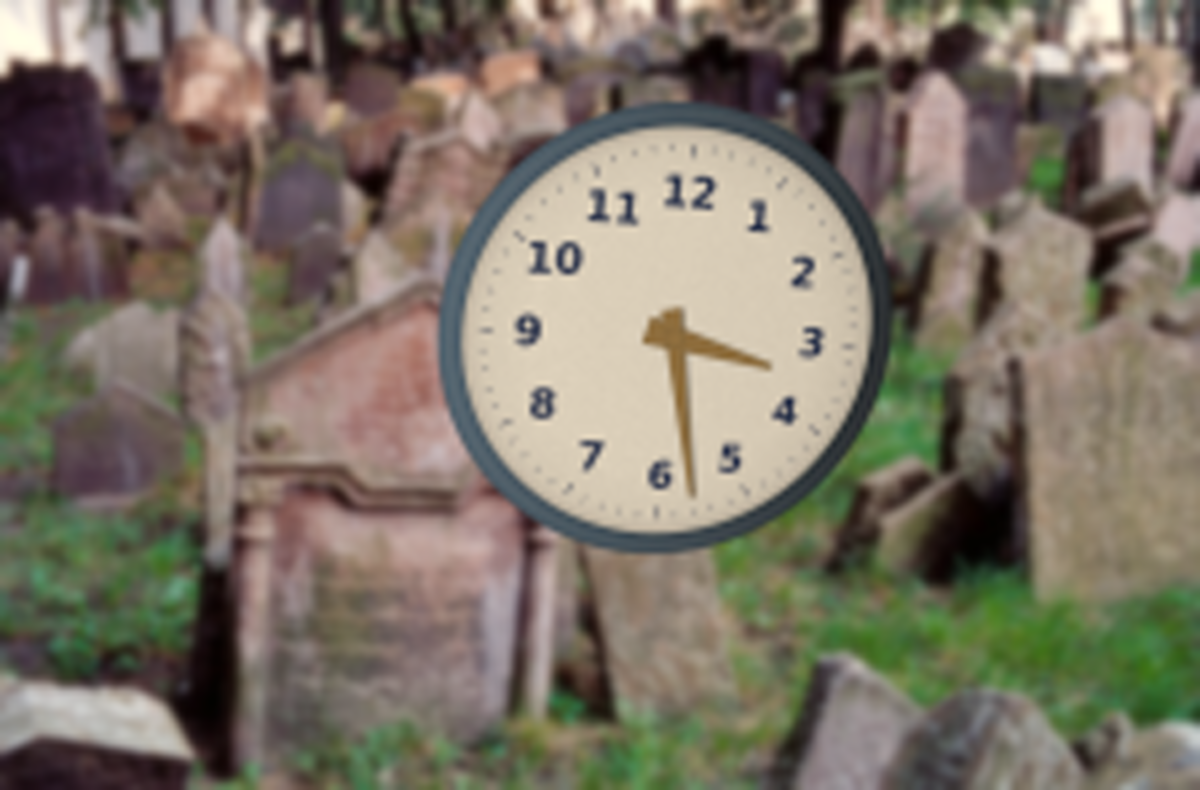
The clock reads 3:28
